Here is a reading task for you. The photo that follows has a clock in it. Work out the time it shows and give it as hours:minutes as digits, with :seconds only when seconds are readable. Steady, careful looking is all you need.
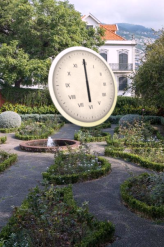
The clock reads 6:00
